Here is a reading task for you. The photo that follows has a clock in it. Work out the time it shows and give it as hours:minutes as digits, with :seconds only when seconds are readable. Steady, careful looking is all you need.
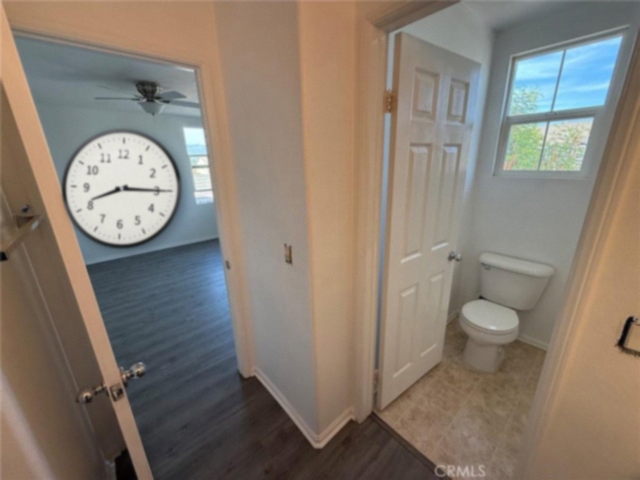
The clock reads 8:15
